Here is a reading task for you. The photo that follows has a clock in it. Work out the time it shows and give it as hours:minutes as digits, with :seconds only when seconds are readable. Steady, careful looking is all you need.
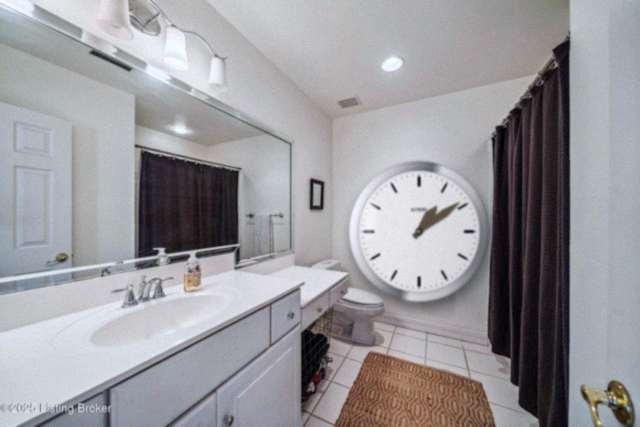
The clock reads 1:09
